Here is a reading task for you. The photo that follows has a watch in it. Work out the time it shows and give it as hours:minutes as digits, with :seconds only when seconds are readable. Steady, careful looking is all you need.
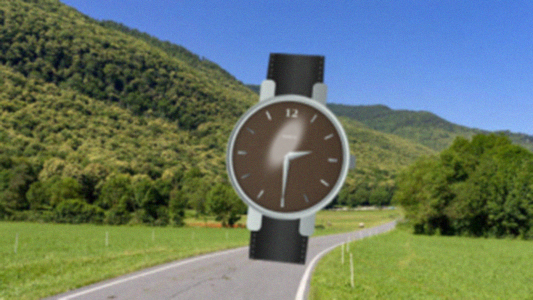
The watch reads 2:30
